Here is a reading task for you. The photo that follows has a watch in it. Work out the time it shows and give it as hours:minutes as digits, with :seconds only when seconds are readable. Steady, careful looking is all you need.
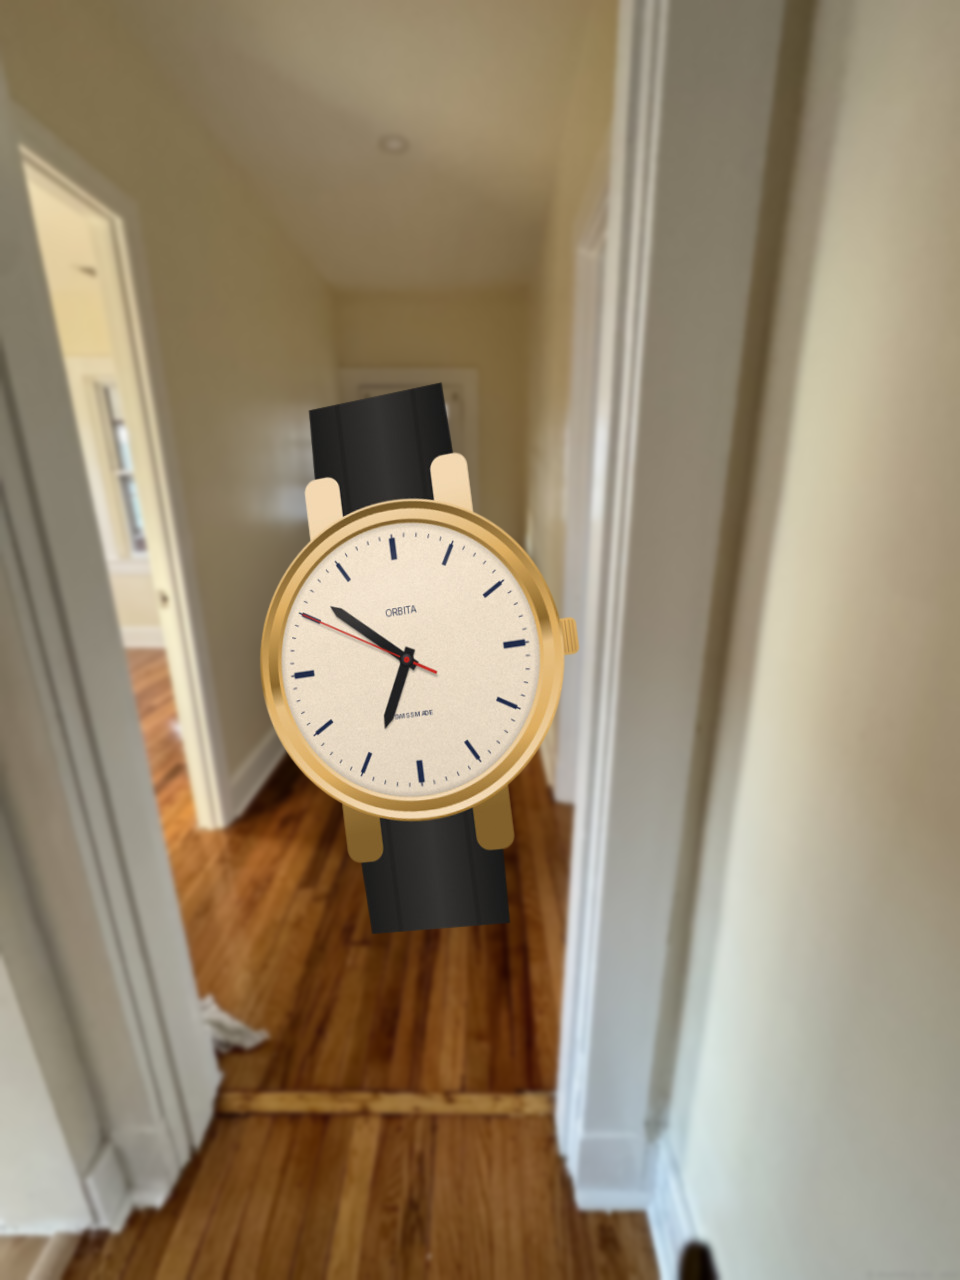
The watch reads 6:51:50
